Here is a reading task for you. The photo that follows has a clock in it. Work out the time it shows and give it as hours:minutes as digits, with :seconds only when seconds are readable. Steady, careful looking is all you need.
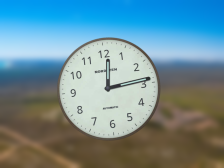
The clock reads 12:14
